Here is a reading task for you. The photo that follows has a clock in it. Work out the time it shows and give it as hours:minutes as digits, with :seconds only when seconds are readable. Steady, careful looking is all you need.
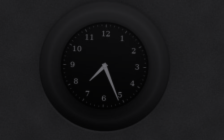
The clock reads 7:26
